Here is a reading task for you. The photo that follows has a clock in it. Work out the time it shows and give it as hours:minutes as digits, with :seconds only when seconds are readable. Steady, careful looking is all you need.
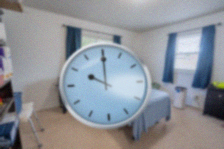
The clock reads 10:00
